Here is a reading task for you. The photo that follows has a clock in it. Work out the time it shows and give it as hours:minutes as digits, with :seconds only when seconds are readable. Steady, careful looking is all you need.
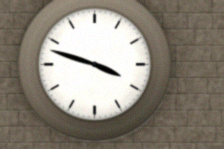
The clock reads 3:48
